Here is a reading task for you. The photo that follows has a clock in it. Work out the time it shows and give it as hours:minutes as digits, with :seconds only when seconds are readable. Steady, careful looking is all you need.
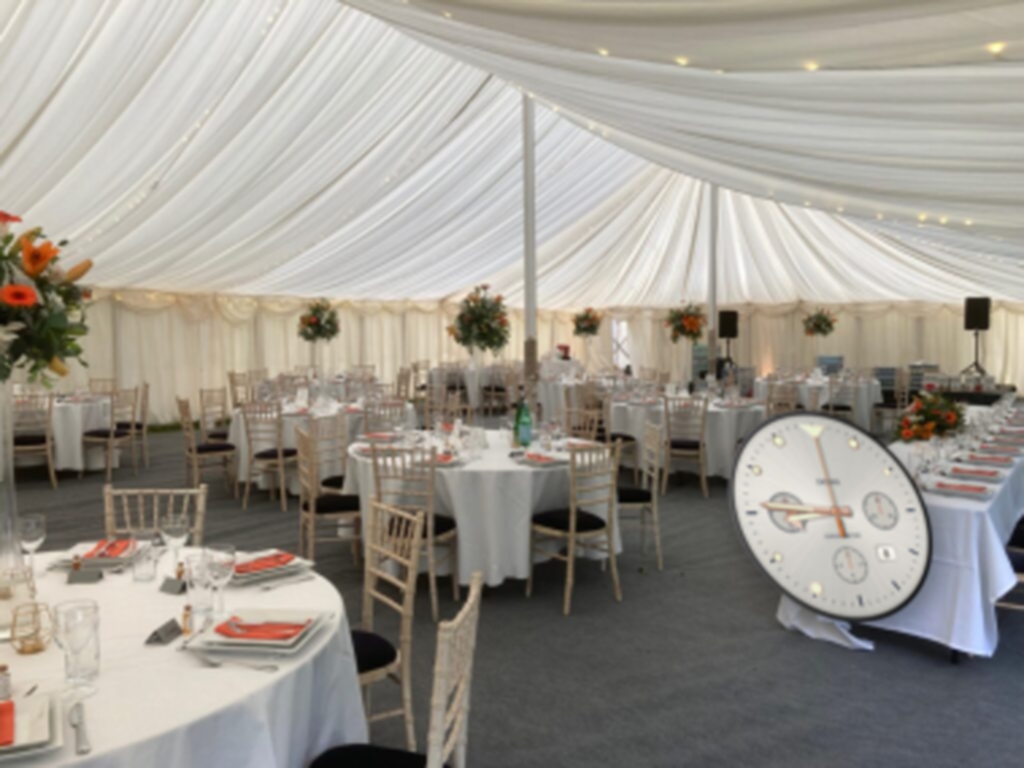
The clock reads 8:46
